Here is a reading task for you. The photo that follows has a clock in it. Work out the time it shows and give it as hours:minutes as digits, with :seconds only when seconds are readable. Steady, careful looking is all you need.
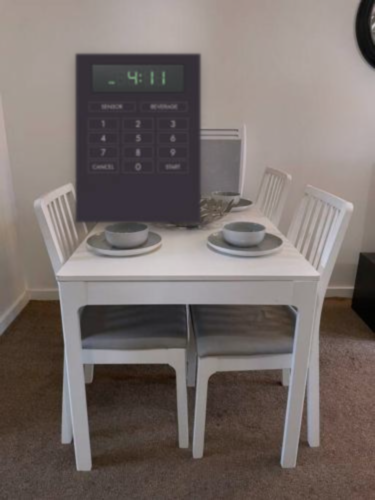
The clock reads 4:11
